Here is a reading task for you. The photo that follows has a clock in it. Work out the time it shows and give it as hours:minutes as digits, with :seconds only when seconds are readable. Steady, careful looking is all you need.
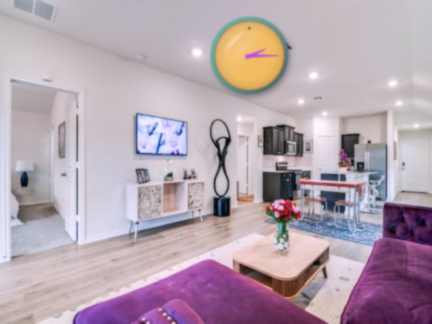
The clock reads 2:15
